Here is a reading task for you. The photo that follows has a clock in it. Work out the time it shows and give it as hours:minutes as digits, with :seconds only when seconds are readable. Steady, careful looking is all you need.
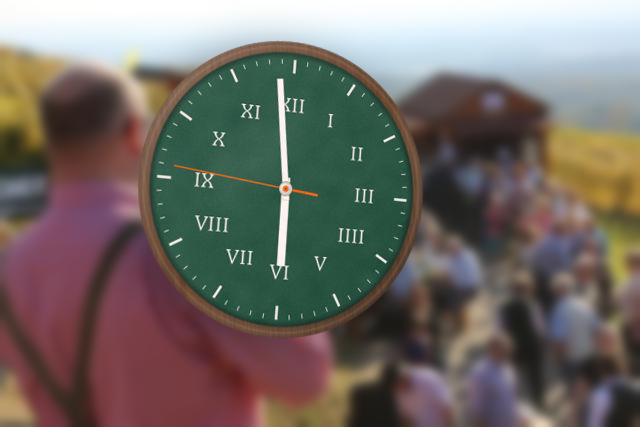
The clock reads 5:58:46
